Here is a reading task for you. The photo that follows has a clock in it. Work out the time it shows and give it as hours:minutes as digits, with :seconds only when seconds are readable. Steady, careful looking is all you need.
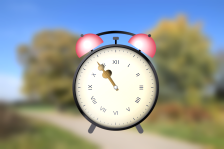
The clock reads 10:54
